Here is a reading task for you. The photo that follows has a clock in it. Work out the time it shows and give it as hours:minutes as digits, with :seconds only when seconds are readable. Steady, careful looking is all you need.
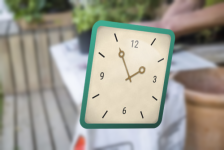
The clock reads 1:55
